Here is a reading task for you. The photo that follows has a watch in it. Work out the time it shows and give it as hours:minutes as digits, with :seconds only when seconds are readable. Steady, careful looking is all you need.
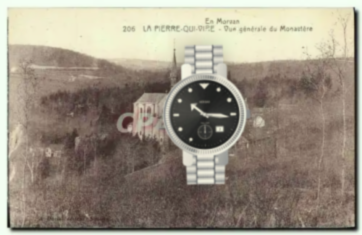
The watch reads 10:16
